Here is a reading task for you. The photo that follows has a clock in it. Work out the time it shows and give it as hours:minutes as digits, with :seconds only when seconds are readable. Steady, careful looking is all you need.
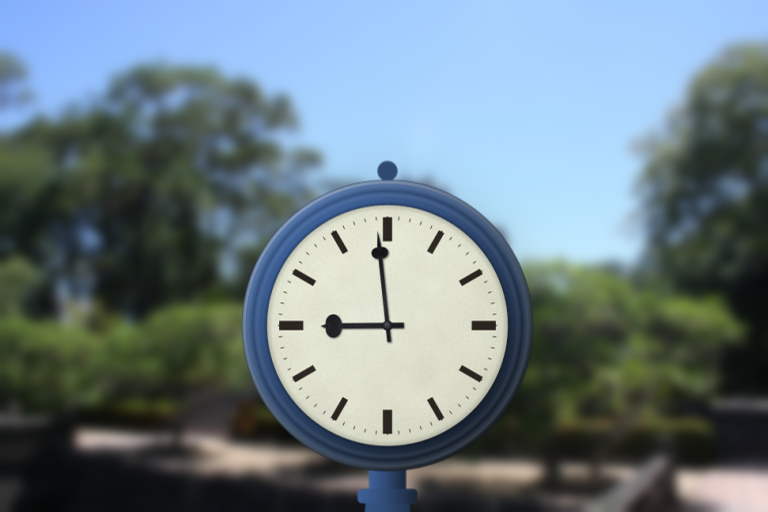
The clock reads 8:59
